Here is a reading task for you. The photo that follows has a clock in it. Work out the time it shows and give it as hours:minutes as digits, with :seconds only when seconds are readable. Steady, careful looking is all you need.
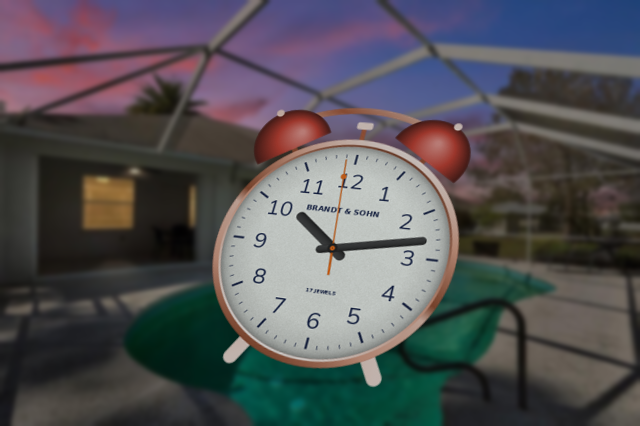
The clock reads 10:12:59
